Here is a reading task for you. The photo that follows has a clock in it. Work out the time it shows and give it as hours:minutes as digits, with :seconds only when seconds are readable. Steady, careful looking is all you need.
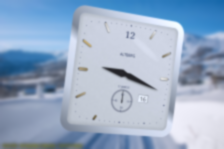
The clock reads 9:18
